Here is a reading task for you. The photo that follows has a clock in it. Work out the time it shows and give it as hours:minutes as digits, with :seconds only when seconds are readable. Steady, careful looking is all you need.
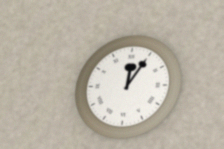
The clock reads 12:05
